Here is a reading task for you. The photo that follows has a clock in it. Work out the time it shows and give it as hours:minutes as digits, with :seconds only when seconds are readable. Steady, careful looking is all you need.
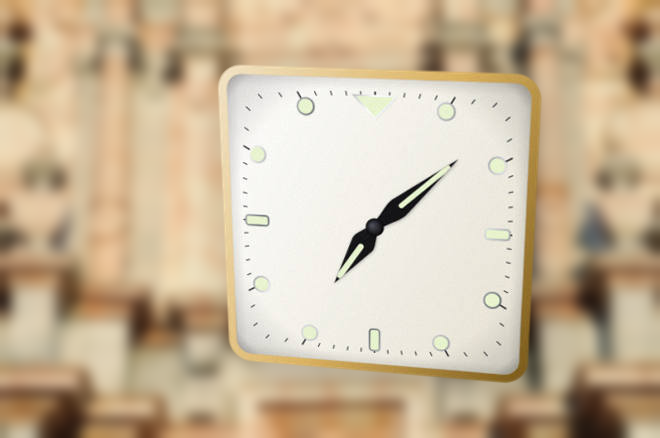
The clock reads 7:08
